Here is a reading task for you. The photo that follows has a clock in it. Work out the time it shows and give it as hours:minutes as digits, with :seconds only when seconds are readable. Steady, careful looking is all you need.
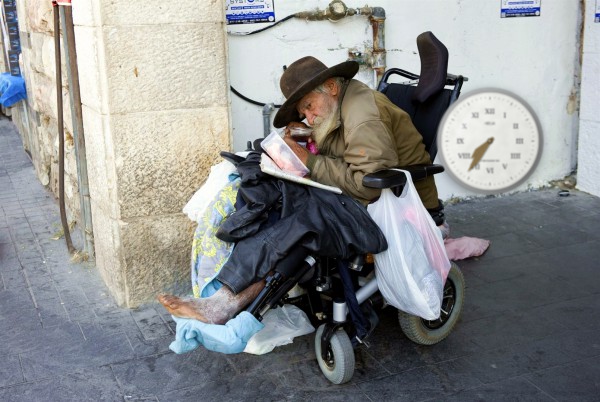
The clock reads 7:36
